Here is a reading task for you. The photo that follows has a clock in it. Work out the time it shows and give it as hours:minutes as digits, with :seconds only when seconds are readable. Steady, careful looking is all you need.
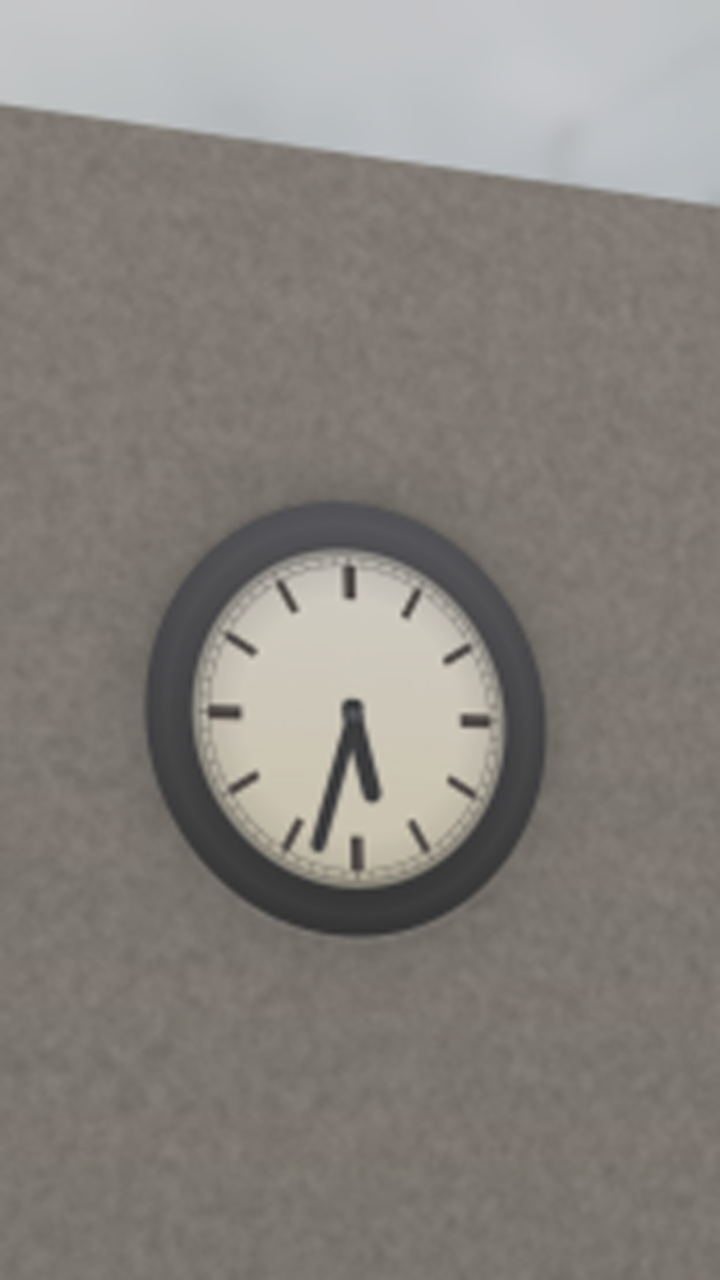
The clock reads 5:33
